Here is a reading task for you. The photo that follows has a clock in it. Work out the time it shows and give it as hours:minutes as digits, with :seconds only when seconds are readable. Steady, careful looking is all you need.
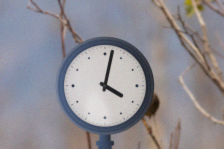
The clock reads 4:02
